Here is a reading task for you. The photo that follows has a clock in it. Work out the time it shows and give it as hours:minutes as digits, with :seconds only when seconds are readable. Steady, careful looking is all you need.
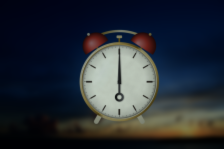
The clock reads 6:00
